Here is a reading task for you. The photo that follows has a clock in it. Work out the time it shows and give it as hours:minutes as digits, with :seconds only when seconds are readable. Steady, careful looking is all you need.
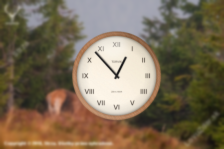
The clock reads 12:53
